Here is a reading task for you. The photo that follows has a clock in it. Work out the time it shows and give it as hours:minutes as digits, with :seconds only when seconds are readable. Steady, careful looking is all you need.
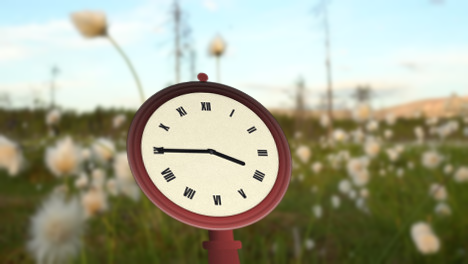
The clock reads 3:45
